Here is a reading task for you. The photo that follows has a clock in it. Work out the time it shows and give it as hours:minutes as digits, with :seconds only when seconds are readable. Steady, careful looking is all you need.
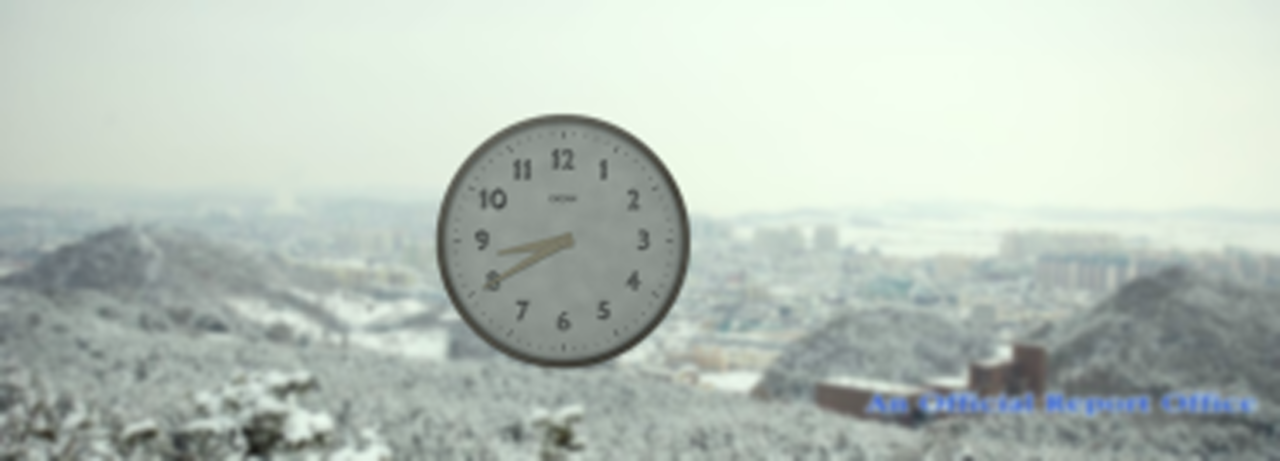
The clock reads 8:40
